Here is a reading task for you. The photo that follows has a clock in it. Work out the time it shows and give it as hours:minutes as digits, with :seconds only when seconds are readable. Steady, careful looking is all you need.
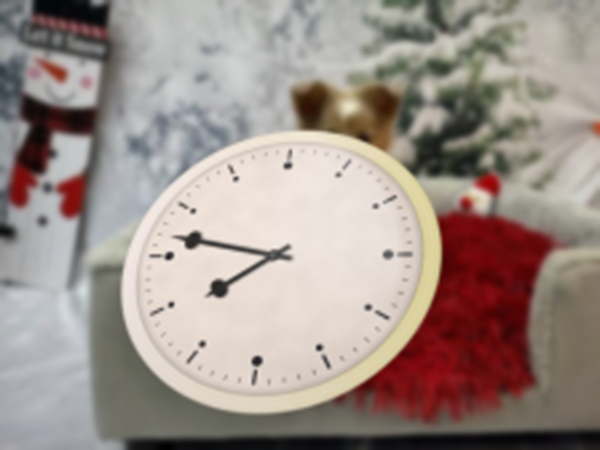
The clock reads 7:47
